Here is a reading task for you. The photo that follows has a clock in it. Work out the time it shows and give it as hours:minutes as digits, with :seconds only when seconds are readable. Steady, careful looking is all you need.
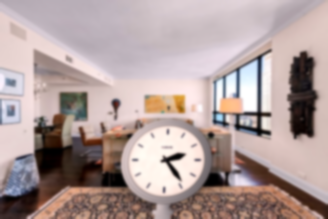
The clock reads 2:24
